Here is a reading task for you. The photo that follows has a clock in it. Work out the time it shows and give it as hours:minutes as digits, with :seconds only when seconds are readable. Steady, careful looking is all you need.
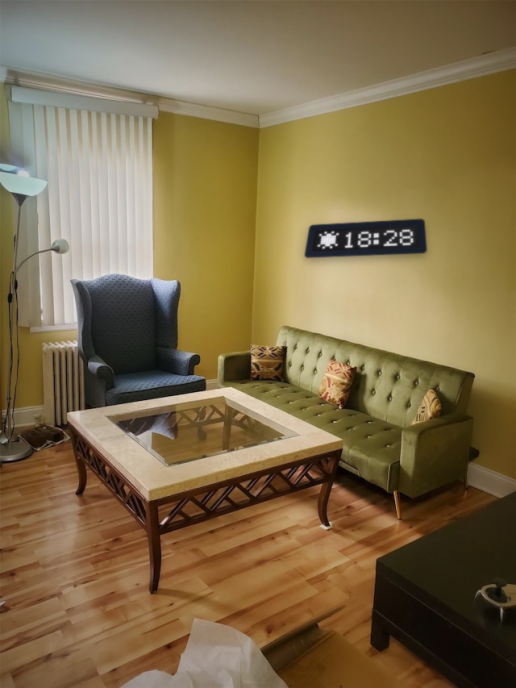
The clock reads 18:28
